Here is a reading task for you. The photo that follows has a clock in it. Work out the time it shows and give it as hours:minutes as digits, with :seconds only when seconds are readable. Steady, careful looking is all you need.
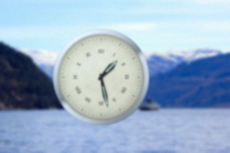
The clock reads 1:28
